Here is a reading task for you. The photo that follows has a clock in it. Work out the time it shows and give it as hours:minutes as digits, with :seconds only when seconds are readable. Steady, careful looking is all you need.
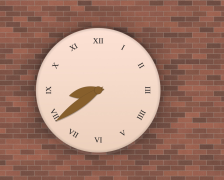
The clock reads 8:39
